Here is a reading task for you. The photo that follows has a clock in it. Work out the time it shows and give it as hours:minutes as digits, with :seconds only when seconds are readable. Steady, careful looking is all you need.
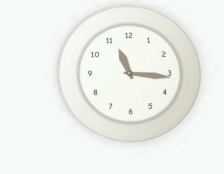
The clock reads 11:16
